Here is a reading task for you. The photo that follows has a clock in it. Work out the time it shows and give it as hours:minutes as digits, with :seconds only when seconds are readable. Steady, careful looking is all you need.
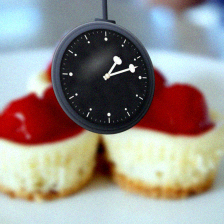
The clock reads 1:12
